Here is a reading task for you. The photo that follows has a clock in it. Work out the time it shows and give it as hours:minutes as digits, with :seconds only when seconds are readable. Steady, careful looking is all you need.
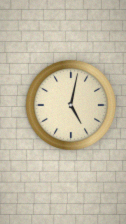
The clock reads 5:02
